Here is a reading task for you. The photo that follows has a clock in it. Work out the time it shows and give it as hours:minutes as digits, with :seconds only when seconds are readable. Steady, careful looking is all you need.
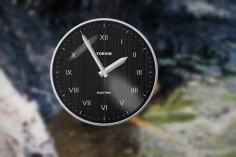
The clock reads 1:55
